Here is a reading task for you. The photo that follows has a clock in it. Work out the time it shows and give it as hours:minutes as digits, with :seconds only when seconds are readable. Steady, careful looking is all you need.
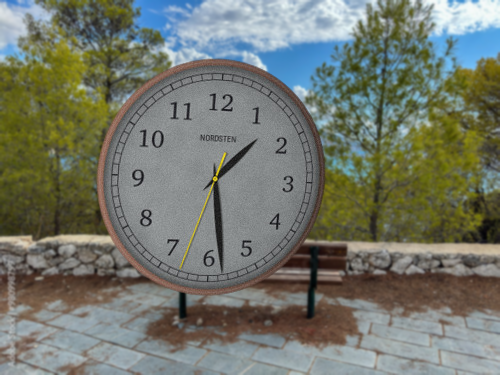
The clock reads 1:28:33
